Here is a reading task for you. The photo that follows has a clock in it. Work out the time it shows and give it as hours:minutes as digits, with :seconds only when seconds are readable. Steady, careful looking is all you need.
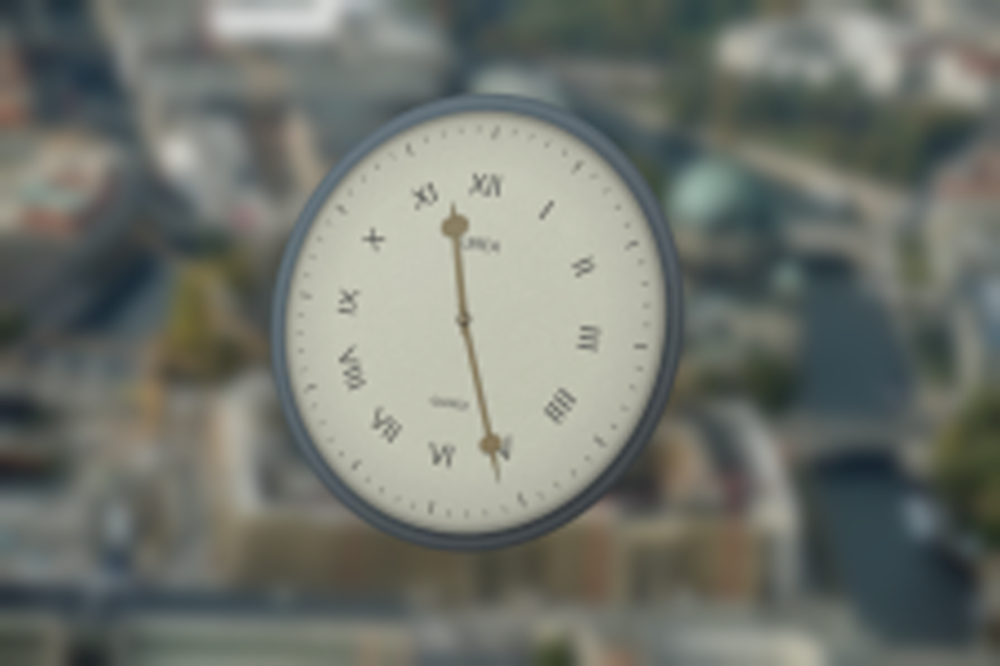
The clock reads 11:26
